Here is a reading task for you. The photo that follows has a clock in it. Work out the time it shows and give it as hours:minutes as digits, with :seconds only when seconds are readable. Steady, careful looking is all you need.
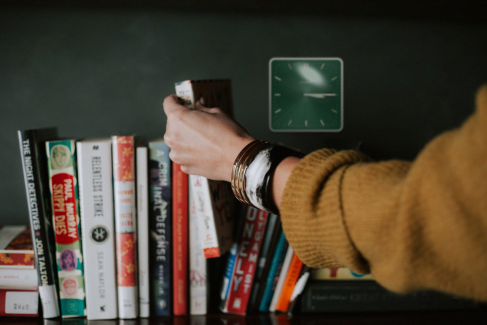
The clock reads 3:15
